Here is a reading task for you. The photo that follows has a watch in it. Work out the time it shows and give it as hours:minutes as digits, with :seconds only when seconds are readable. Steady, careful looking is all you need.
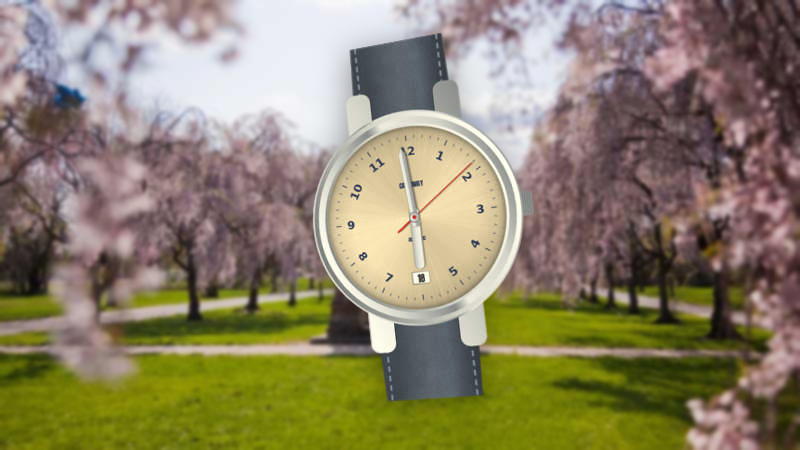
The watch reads 5:59:09
